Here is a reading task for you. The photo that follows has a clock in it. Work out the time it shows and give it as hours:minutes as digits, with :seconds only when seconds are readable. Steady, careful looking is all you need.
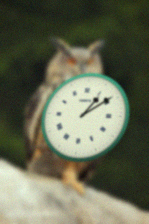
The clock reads 1:09
